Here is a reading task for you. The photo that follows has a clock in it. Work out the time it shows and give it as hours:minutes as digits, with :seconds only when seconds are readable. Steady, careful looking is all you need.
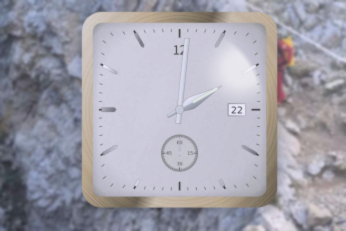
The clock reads 2:01
